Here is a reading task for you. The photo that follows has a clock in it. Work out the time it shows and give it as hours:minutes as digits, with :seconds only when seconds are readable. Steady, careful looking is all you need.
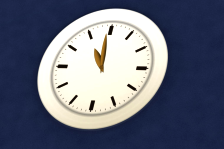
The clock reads 10:59
